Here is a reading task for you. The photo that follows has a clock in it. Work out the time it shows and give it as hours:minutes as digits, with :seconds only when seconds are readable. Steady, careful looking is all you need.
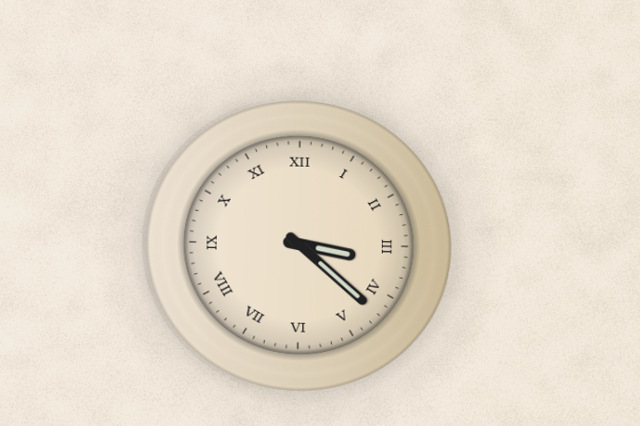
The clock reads 3:22
